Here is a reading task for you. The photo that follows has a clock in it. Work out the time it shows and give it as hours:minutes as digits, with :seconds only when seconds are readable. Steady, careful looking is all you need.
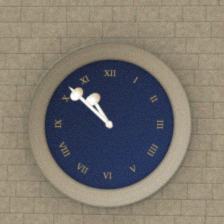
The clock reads 10:52
